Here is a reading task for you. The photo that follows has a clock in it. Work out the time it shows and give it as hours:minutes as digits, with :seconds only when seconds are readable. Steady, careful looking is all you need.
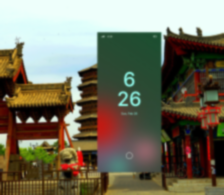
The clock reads 6:26
